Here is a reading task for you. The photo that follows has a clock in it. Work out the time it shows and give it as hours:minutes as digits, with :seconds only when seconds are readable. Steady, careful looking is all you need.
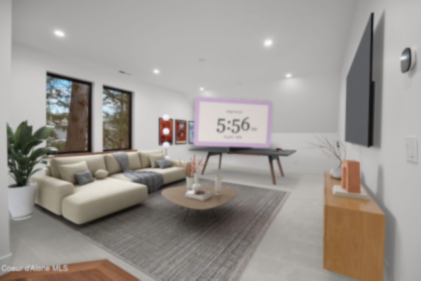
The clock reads 5:56
